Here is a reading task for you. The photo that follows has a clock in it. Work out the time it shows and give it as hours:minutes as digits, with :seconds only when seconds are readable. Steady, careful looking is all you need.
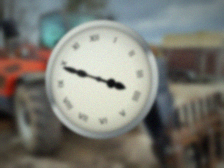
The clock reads 3:49
